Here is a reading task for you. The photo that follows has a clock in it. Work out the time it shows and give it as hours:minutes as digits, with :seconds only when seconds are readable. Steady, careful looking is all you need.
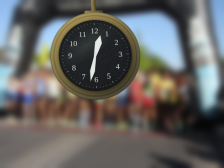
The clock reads 12:32
